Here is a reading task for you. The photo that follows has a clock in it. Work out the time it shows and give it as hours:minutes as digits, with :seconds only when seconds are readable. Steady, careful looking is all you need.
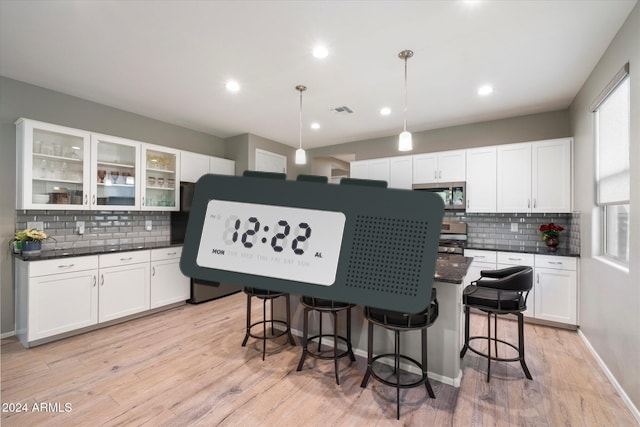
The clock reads 12:22
